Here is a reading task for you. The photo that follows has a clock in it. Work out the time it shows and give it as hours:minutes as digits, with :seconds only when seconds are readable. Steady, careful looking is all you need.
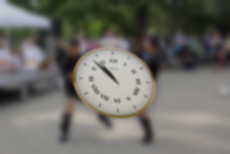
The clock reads 10:53
